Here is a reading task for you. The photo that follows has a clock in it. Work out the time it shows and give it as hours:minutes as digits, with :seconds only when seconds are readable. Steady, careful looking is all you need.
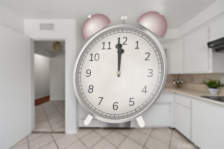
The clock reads 11:59
